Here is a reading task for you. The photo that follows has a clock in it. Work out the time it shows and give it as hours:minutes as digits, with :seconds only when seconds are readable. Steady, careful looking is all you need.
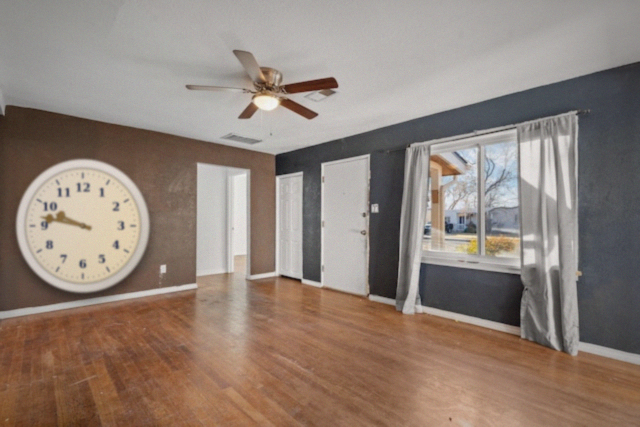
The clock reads 9:47
